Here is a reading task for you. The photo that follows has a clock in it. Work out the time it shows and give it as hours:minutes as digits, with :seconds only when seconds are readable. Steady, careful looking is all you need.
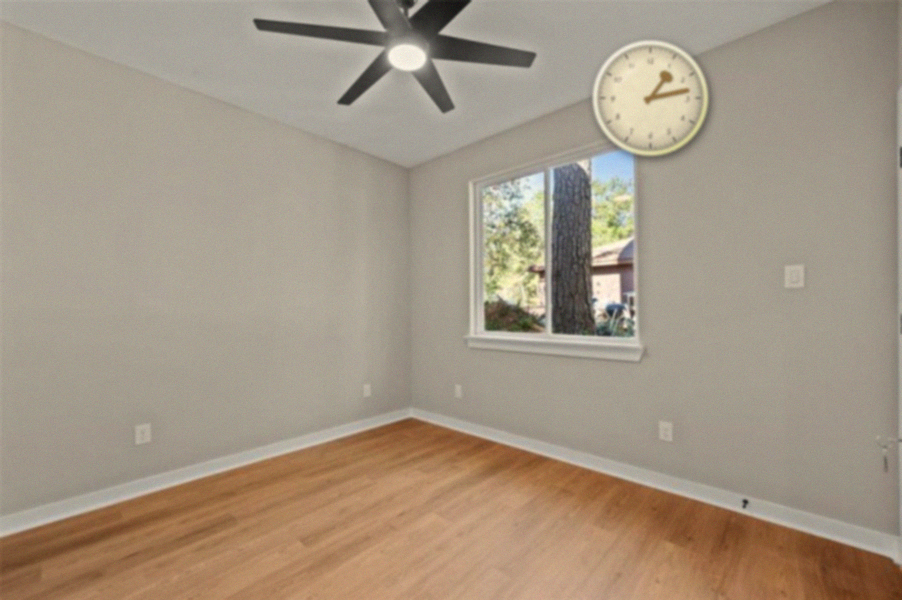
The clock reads 1:13
